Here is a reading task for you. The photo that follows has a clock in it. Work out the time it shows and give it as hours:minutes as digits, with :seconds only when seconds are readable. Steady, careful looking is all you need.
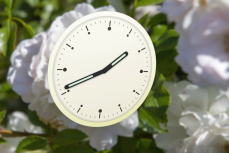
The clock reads 1:41
